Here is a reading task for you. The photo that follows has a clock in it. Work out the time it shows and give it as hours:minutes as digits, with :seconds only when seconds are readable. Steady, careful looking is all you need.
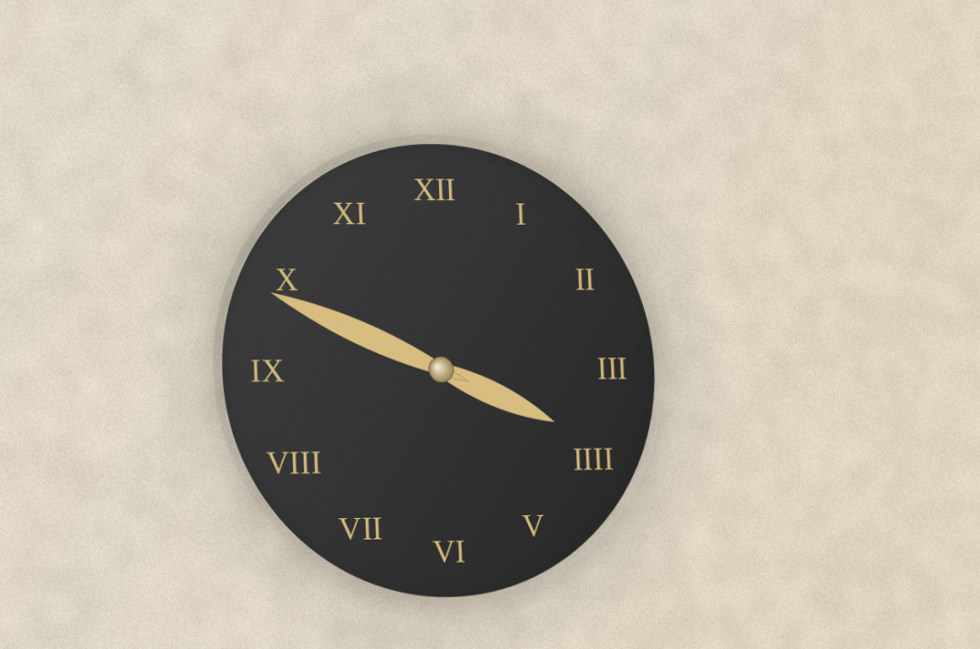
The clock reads 3:49
